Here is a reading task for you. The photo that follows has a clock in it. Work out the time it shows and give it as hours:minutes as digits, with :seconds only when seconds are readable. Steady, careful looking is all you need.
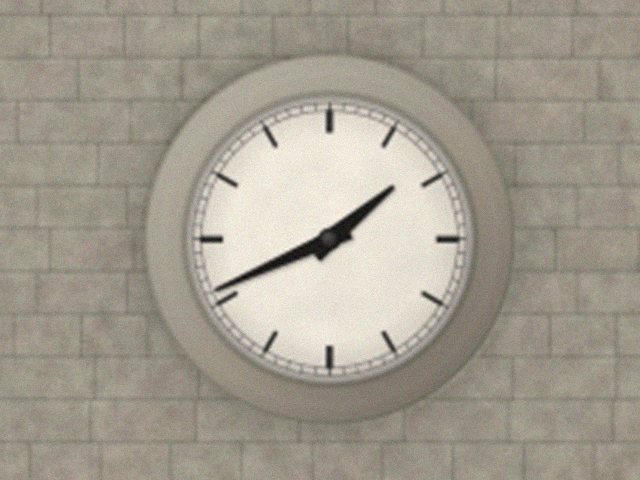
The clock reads 1:41
